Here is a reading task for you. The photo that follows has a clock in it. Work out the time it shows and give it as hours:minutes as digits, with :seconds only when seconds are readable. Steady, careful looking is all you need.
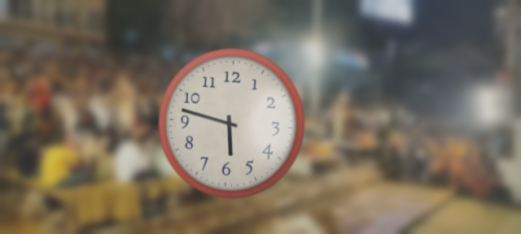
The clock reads 5:47
